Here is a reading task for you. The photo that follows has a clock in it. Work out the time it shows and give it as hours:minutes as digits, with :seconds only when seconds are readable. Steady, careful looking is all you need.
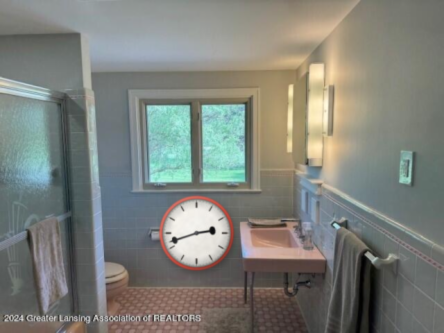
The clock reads 2:42
